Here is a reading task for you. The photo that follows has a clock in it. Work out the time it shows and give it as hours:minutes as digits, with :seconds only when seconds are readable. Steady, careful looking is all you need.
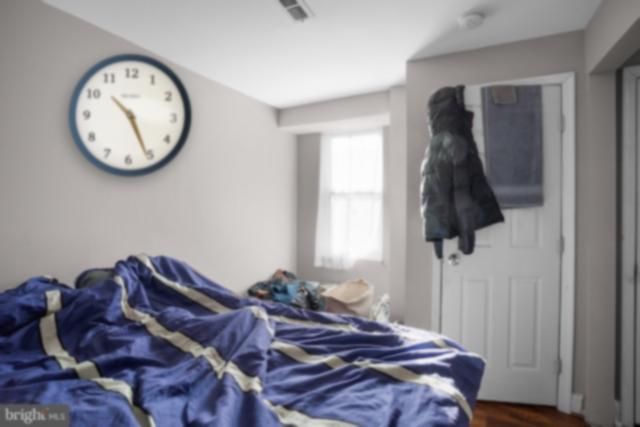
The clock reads 10:26
